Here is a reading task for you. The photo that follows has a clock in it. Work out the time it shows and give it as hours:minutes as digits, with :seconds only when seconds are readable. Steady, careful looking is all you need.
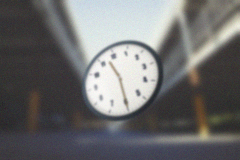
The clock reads 11:30
